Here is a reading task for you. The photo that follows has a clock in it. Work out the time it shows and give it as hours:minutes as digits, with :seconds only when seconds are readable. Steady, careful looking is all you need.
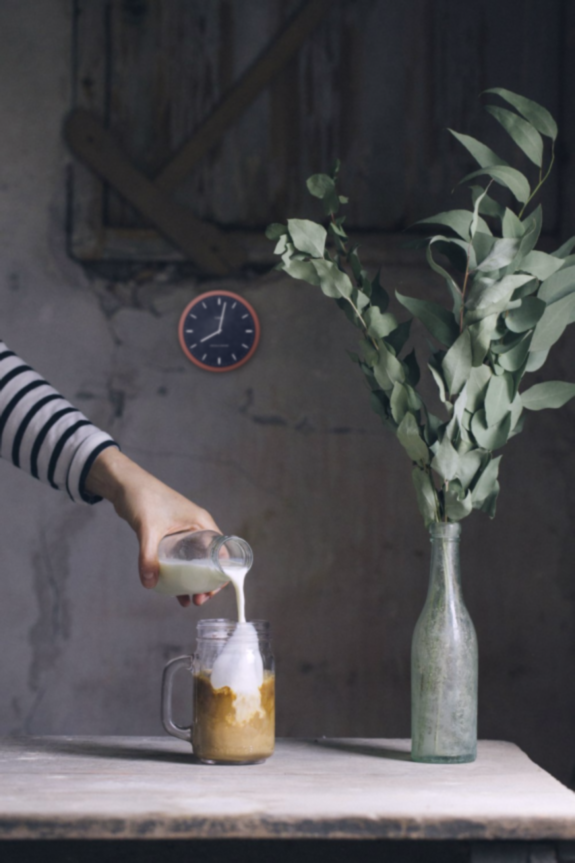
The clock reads 8:02
